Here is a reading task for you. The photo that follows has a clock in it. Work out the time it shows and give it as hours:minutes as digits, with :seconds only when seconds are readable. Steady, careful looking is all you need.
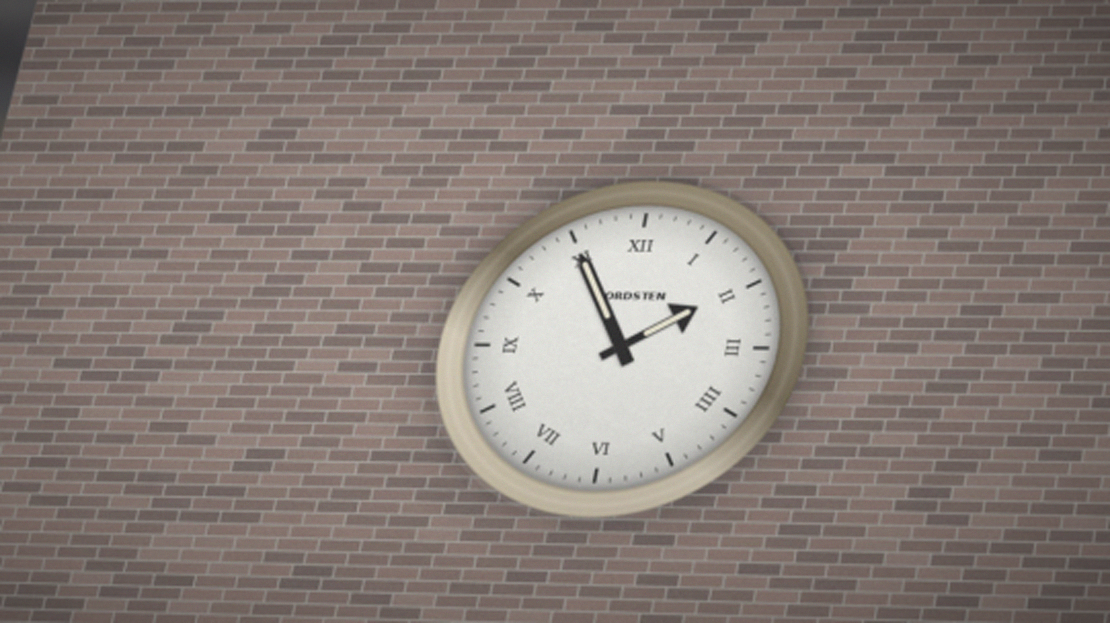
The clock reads 1:55
